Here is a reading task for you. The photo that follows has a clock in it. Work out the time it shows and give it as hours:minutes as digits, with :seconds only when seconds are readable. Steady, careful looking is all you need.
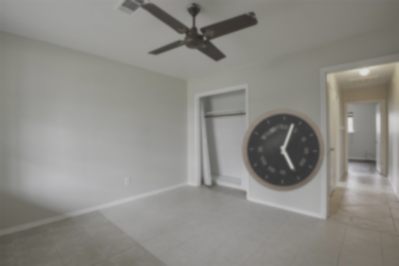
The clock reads 5:03
